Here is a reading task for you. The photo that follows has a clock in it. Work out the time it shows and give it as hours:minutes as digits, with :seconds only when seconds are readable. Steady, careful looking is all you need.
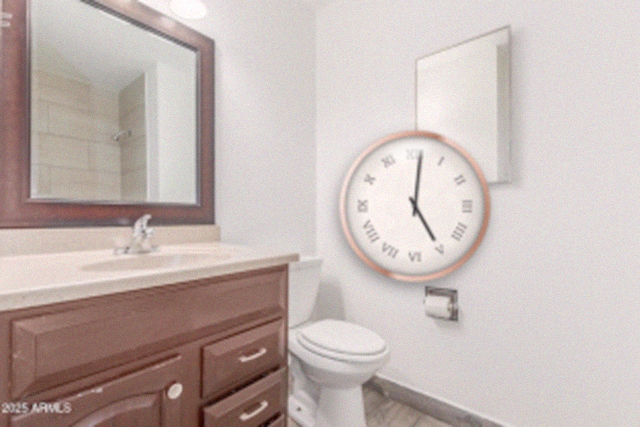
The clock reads 5:01
